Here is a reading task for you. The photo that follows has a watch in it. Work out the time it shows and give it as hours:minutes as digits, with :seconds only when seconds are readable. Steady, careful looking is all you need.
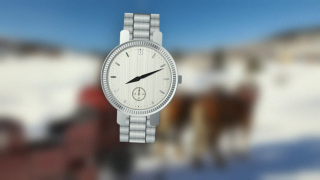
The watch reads 8:11
